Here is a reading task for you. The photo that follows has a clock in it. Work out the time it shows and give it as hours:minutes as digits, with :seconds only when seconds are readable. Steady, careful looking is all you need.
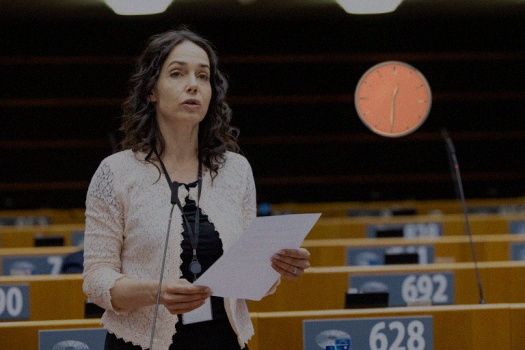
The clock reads 12:30
